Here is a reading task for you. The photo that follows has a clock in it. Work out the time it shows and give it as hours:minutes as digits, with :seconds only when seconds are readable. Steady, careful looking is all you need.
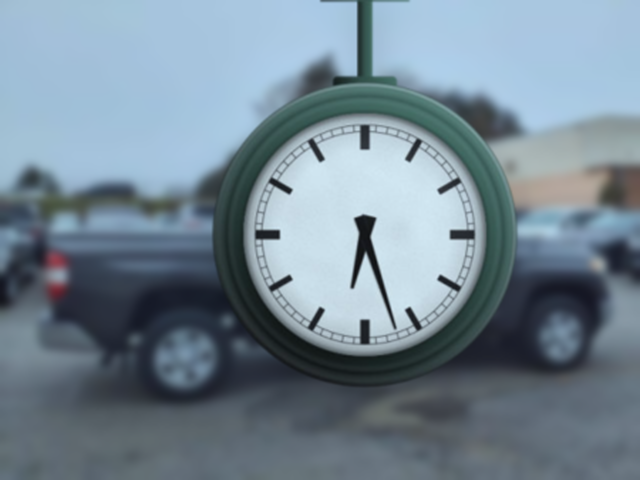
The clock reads 6:27
